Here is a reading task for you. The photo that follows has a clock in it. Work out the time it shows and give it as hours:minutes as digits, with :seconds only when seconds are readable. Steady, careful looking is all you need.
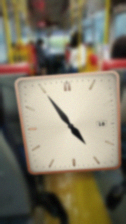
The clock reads 4:55
